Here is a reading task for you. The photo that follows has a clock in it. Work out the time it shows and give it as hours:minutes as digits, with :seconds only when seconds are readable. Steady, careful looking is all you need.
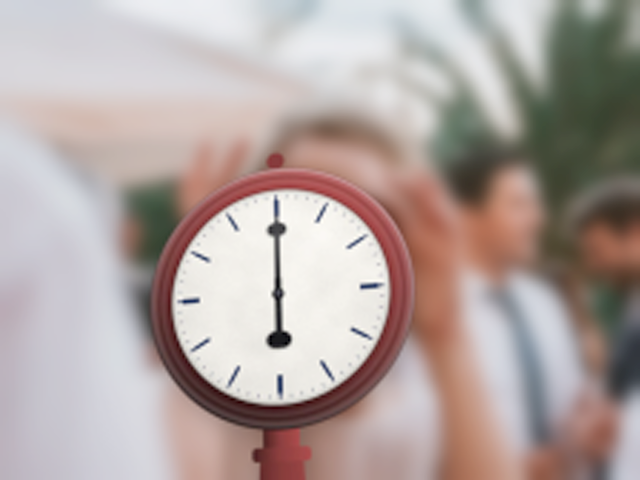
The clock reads 6:00
